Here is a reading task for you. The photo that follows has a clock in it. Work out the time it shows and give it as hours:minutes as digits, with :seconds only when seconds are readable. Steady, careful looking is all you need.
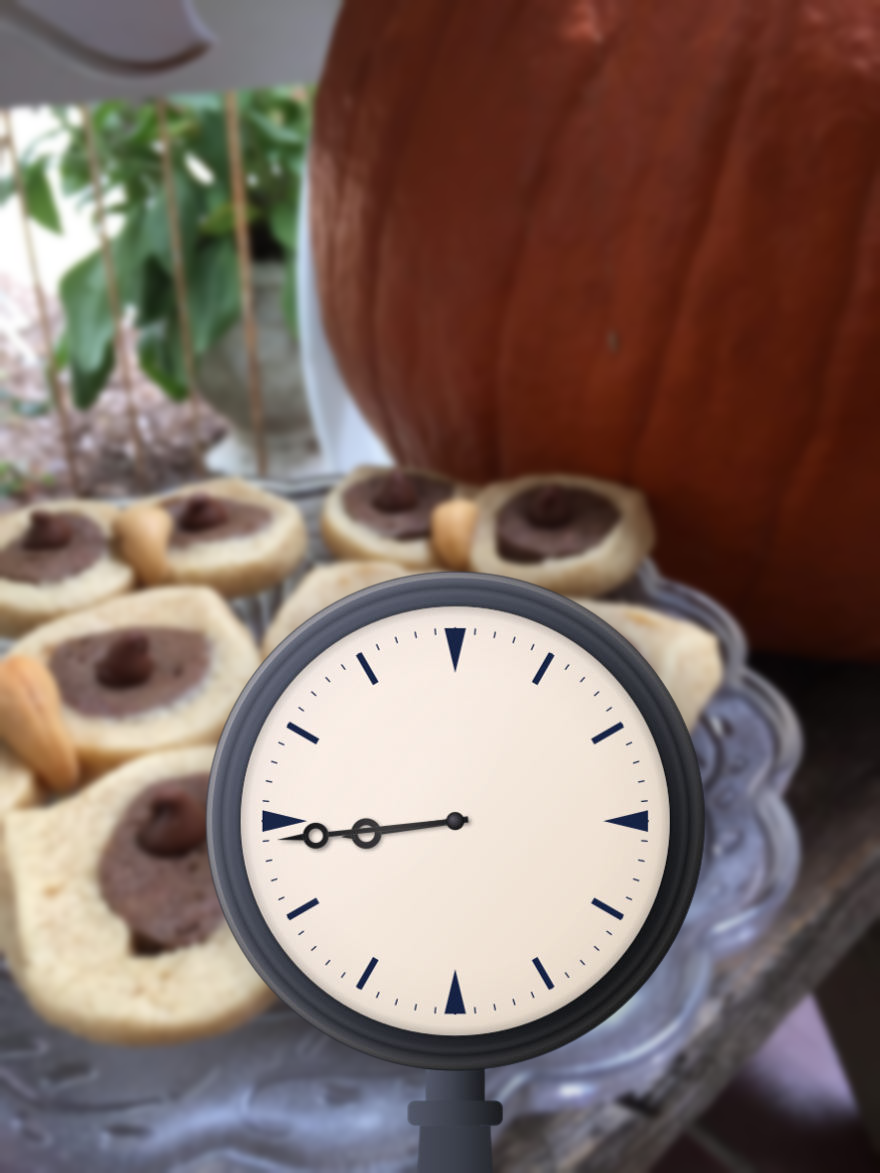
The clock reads 8:44
